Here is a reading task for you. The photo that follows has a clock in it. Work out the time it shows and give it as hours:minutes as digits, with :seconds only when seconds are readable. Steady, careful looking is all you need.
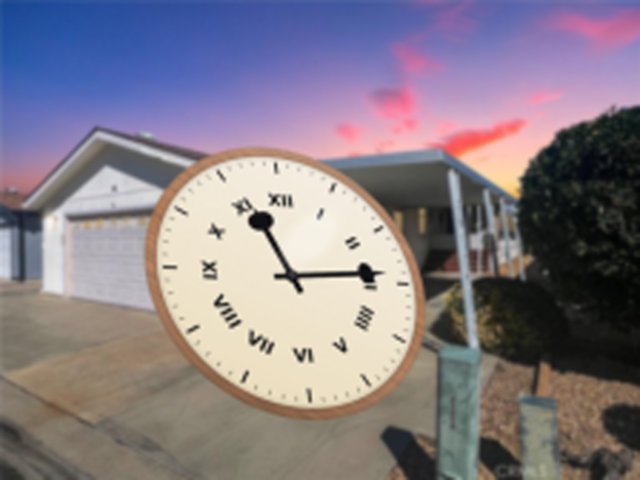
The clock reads 11:14
